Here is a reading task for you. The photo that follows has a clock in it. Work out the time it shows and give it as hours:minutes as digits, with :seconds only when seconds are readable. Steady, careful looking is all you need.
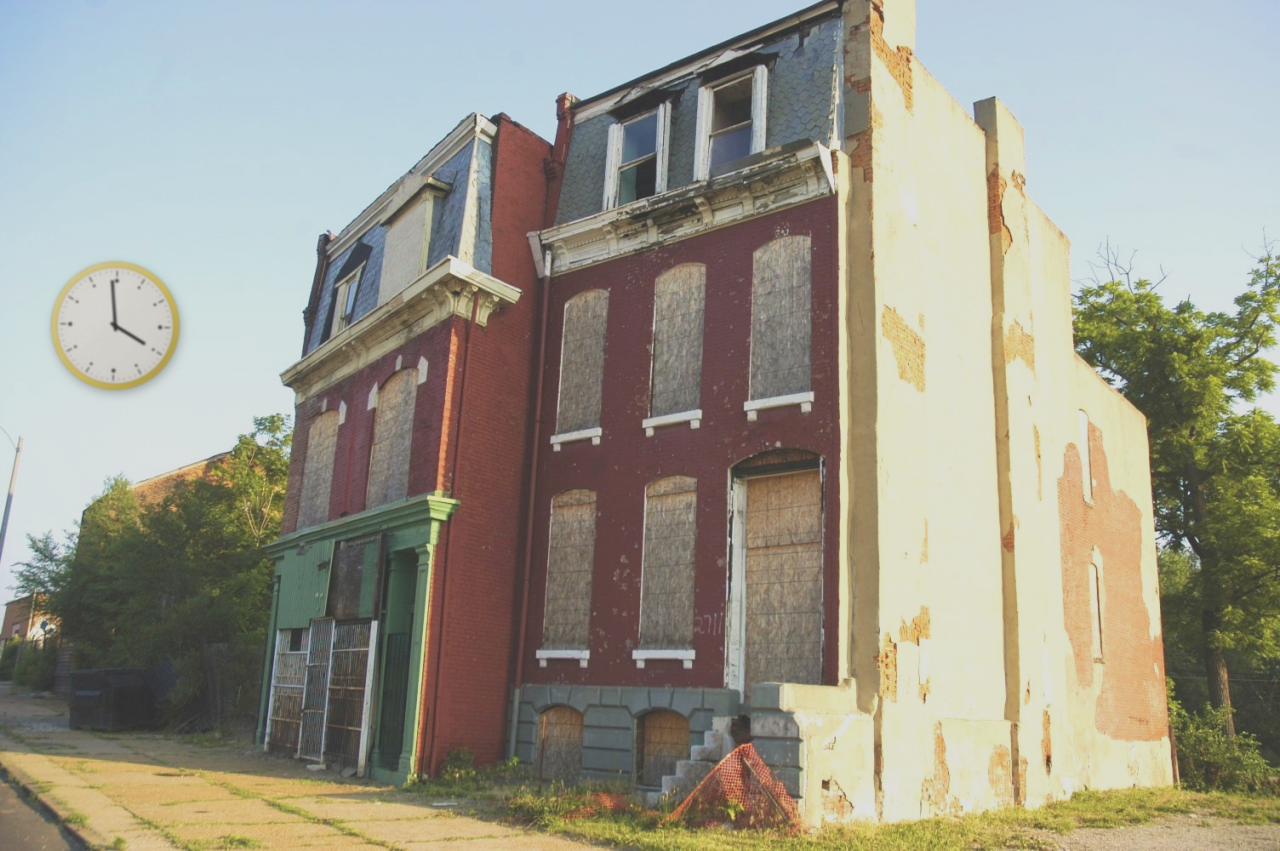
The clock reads 3:59
